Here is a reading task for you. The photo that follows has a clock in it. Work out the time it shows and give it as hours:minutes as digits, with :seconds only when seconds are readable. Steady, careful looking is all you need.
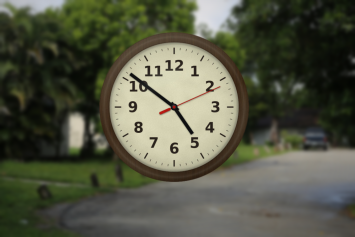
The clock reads 4:51:11
